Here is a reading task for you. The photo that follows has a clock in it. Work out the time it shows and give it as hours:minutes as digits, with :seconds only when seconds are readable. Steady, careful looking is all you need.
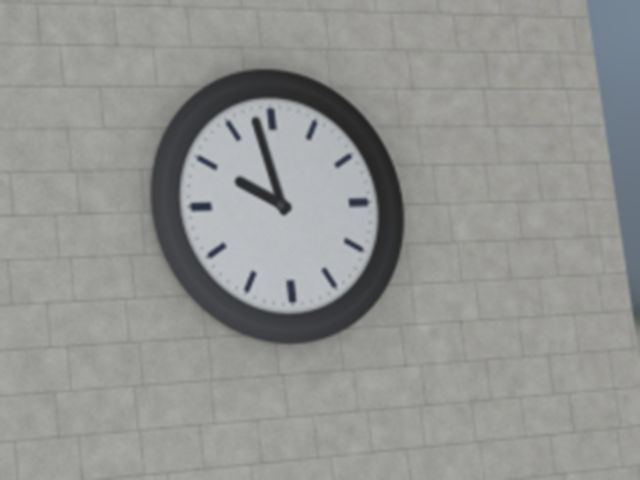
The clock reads 9:58
